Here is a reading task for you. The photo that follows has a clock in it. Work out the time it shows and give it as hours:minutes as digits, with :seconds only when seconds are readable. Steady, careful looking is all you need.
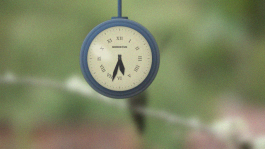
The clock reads 5:33
